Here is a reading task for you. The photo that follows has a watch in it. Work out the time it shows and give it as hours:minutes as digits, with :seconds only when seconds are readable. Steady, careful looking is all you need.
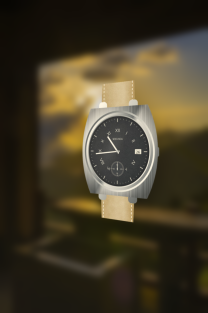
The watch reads 10:44
